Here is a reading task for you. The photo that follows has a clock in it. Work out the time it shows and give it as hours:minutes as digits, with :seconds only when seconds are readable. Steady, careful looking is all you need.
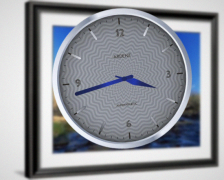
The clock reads 3:43
